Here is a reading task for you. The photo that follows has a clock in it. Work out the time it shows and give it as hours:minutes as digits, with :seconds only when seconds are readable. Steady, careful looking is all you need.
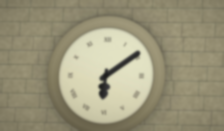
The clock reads 6:09
